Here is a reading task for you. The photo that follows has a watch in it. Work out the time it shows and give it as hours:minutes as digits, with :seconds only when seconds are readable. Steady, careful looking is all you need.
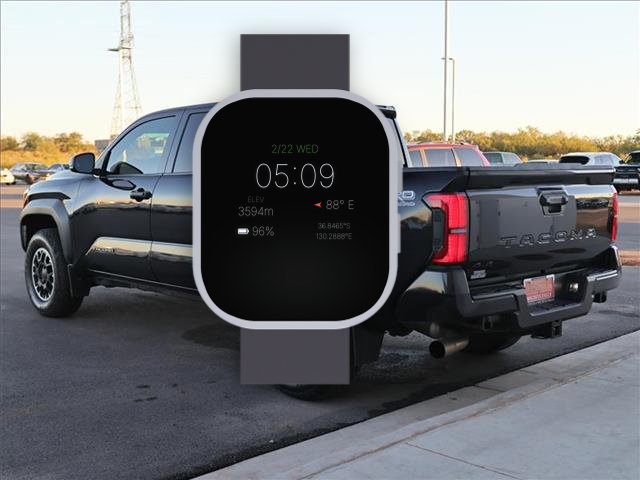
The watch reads 5:09
